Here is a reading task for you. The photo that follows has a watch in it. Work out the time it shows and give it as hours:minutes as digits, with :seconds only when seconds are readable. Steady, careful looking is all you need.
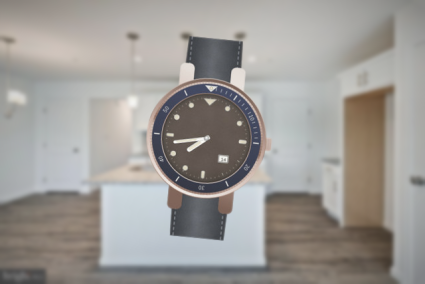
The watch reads 7:43
